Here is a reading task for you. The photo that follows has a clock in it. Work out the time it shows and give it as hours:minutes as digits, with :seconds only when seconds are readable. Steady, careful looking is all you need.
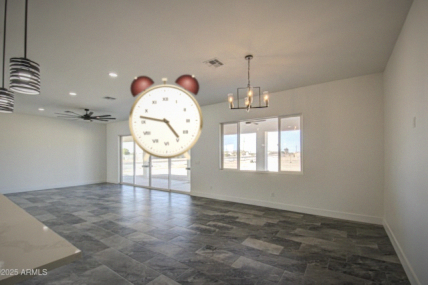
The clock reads 4:47
